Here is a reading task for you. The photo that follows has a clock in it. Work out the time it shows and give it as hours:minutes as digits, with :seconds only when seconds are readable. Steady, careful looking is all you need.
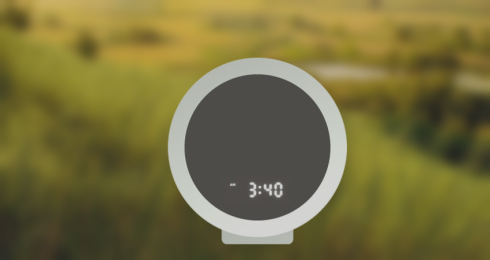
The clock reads 3:40
